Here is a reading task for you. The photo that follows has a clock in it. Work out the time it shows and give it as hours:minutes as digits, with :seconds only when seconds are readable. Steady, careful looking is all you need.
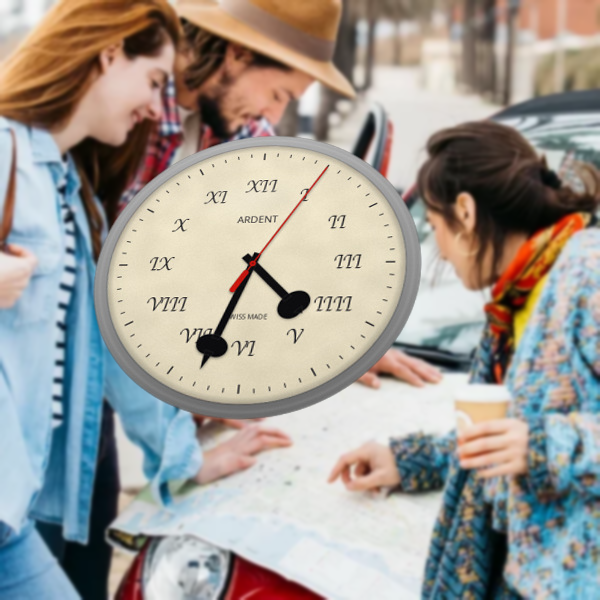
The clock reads 4:33:05
